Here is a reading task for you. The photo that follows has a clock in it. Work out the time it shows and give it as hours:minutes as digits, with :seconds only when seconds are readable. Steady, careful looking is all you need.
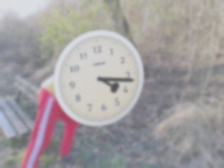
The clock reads 4:17
